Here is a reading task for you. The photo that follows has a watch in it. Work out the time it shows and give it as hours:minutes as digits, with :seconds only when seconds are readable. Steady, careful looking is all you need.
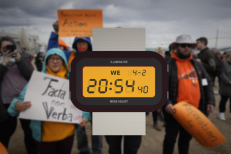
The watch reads 20:54:40
